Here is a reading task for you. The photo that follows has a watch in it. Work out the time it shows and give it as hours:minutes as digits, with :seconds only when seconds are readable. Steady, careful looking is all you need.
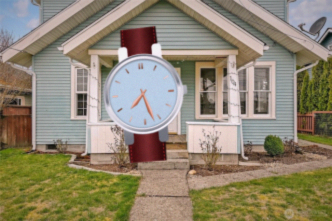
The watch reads 7:27
